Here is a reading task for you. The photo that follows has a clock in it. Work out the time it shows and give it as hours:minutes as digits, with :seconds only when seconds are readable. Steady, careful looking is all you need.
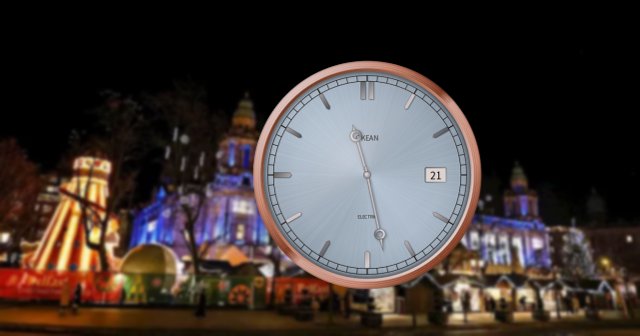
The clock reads 11:28
